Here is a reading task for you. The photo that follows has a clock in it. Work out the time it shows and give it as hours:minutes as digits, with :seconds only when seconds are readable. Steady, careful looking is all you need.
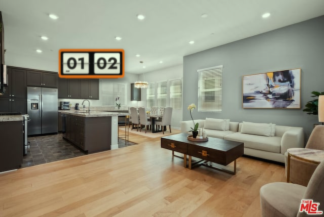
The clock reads 1:02
